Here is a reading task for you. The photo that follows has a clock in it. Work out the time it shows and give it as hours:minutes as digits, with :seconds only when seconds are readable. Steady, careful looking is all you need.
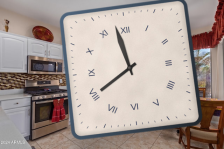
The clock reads 7:58
